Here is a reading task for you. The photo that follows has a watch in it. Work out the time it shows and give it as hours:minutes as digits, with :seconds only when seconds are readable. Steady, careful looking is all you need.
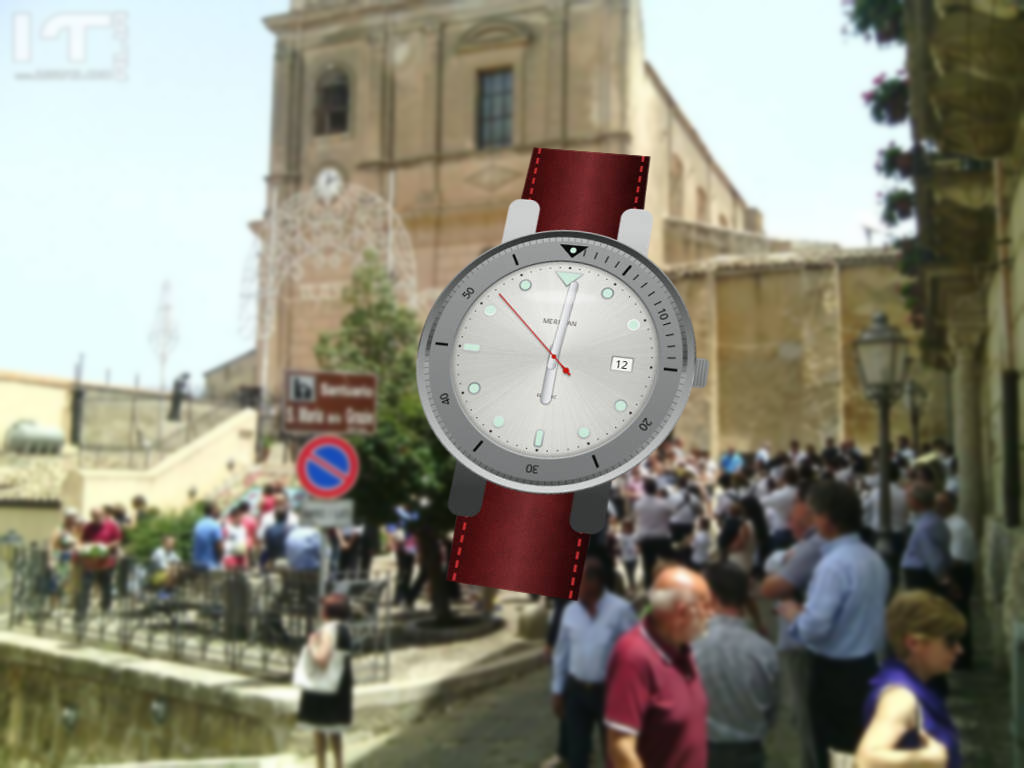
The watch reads 6:00:52
